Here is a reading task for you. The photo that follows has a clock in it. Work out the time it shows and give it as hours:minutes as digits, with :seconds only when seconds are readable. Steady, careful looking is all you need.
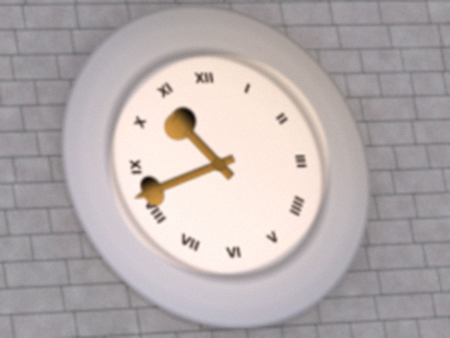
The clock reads 10:42
